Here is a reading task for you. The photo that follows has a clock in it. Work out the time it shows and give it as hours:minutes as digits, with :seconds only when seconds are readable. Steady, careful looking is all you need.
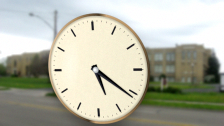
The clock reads 5:21
